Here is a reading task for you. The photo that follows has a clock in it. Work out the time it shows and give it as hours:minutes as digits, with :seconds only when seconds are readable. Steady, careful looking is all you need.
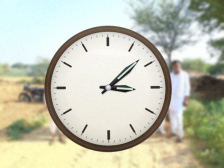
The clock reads 3:08
